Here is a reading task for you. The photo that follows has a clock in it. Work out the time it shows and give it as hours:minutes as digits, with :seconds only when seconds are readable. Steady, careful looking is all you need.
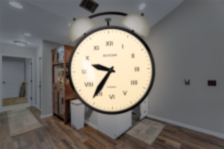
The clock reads 9:36
